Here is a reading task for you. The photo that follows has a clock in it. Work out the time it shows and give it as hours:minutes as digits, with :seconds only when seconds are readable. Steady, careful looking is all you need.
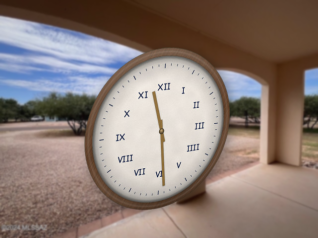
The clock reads 11:29
